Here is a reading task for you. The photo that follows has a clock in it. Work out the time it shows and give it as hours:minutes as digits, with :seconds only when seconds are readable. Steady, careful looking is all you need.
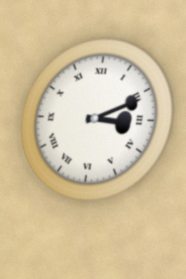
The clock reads 3:11
